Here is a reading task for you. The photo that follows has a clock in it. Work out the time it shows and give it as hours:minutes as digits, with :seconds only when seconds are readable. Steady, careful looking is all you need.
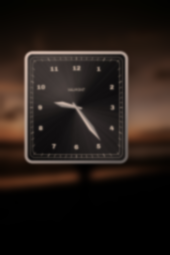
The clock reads 9:24
